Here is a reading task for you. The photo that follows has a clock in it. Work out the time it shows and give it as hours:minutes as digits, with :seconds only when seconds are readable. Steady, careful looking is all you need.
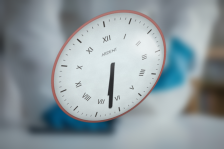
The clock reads 6:32
